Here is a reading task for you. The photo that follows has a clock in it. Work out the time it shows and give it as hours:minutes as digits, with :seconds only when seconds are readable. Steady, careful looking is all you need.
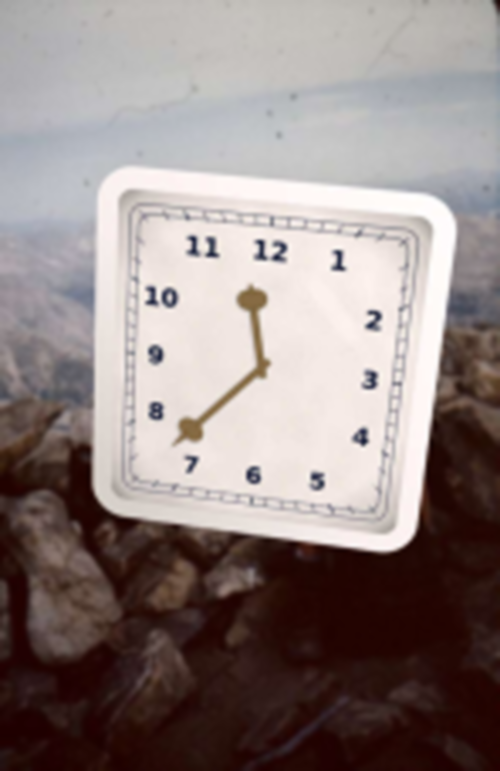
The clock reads 11:37
